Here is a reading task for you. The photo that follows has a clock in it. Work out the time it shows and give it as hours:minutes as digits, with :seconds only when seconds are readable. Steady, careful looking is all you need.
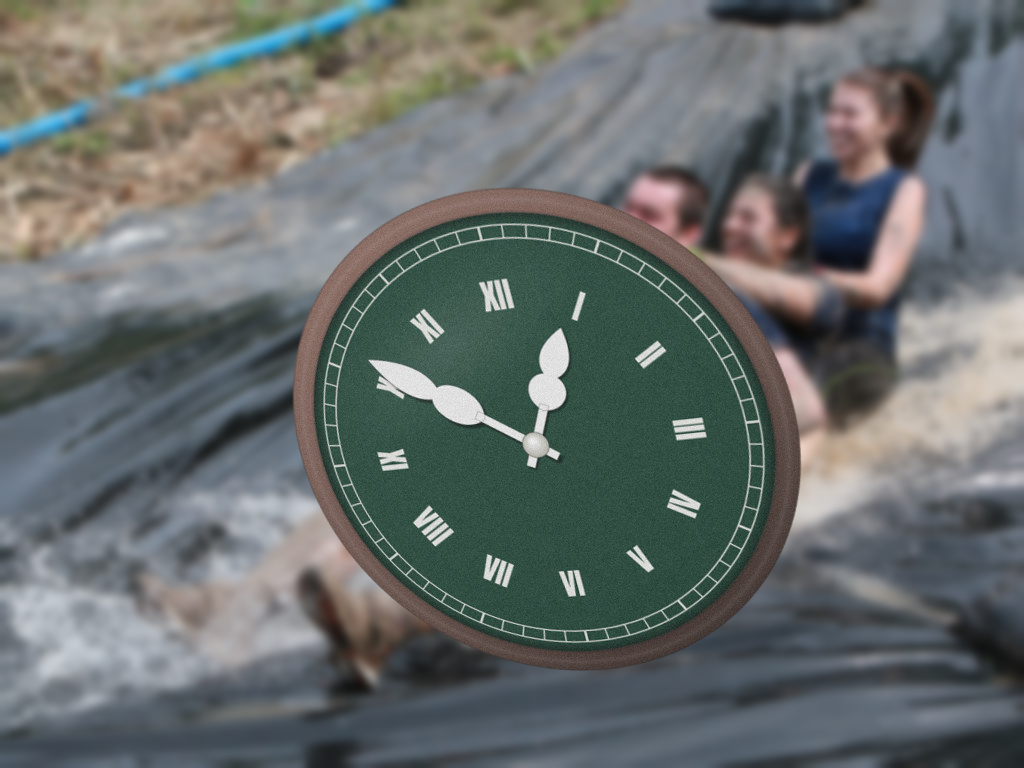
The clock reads 12:51
